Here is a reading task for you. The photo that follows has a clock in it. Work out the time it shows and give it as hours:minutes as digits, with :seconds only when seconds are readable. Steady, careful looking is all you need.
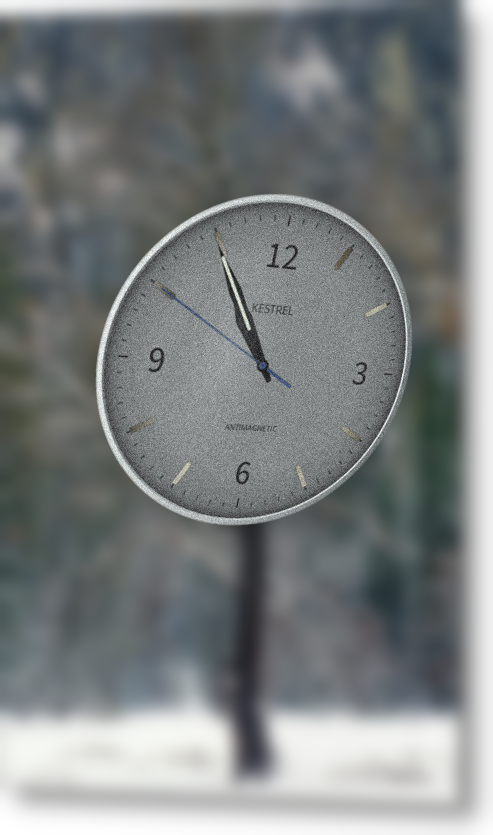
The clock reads 10:54:50
